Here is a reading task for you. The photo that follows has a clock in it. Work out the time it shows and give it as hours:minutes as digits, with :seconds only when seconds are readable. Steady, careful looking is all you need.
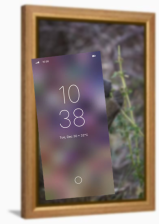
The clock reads 10:38
